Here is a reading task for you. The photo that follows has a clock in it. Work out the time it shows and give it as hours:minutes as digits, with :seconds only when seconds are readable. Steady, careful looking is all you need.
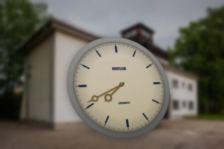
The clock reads 7:41
